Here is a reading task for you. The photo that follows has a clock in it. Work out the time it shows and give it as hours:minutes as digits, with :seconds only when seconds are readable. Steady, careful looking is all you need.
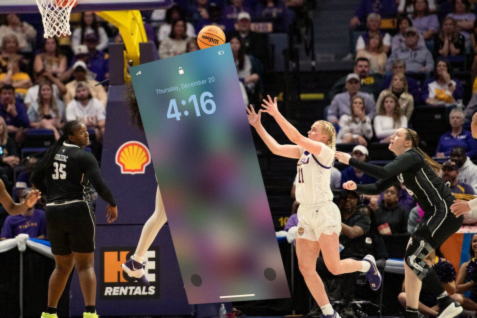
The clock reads 4:16
